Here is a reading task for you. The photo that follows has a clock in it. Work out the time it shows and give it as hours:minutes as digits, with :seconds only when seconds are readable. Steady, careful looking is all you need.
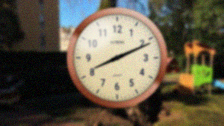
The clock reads 8:11
